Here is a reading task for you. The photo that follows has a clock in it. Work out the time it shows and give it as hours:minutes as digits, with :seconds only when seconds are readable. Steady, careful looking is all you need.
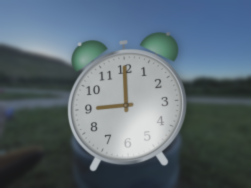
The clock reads 9:00
